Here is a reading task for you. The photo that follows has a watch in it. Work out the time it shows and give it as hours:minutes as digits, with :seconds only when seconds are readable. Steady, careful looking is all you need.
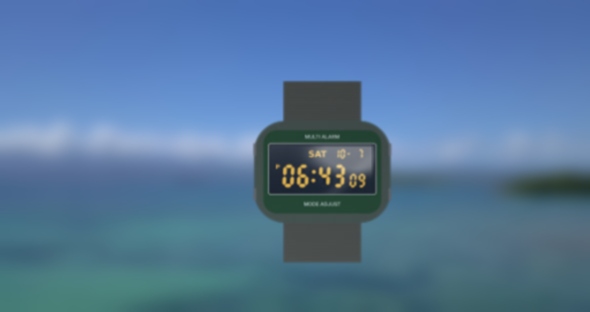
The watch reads 6:43:09
